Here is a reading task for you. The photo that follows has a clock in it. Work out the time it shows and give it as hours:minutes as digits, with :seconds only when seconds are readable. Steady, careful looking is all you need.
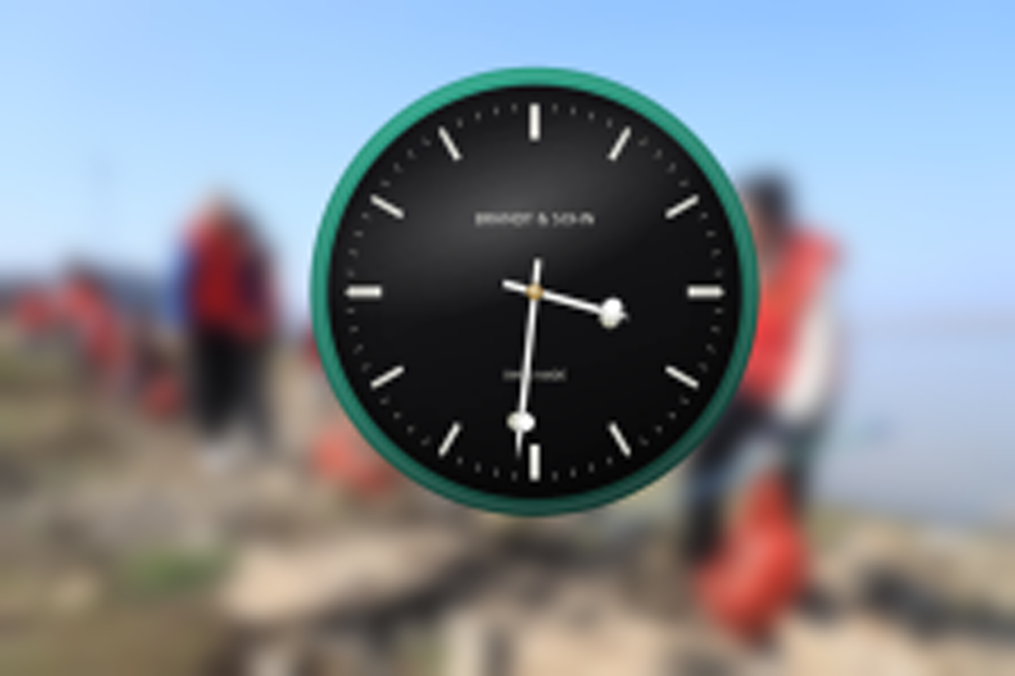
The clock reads 3:31
